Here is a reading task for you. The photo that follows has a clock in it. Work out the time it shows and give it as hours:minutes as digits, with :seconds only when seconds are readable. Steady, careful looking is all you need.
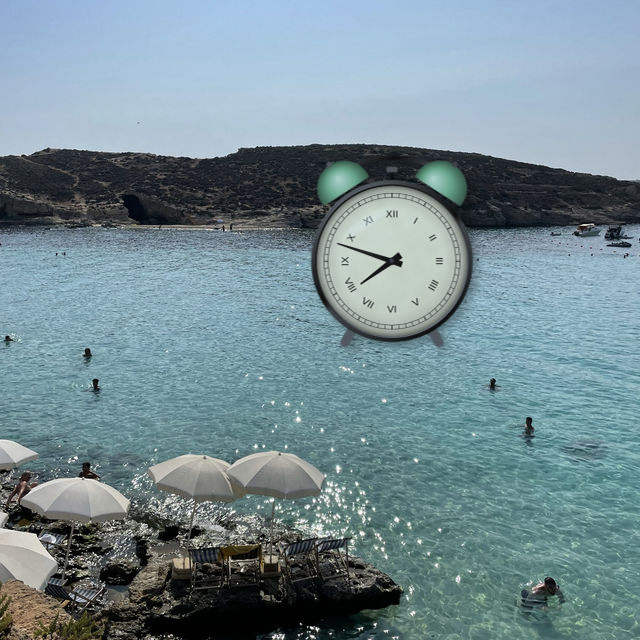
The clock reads 7:48
